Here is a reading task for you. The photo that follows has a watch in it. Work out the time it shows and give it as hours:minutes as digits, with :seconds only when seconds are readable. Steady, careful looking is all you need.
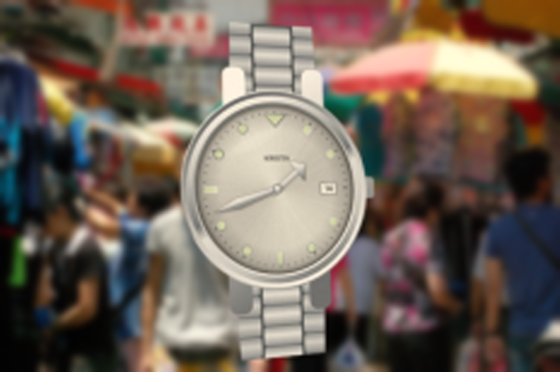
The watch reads 1:42
